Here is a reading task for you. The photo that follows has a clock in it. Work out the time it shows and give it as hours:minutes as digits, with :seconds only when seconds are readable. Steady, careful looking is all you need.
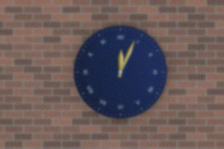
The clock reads 12:04
